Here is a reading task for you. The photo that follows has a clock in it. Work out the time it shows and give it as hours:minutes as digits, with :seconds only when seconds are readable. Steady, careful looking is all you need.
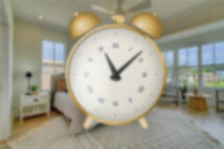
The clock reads 11:08
